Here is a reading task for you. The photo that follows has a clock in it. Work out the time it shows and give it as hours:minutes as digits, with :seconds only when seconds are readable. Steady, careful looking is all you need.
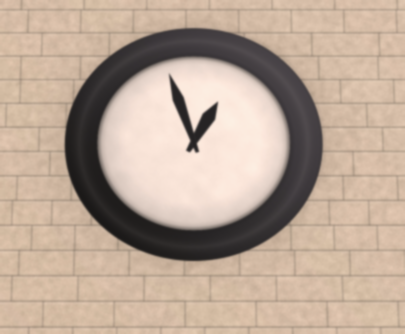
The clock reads 12:57
